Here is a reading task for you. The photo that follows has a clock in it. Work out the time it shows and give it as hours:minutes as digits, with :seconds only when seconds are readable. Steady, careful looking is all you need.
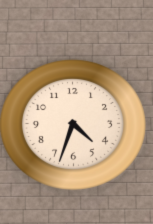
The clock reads 4:33
